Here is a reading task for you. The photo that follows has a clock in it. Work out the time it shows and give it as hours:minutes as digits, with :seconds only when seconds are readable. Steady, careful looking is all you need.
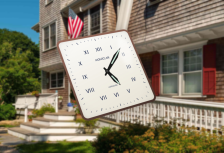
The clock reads 5:08
